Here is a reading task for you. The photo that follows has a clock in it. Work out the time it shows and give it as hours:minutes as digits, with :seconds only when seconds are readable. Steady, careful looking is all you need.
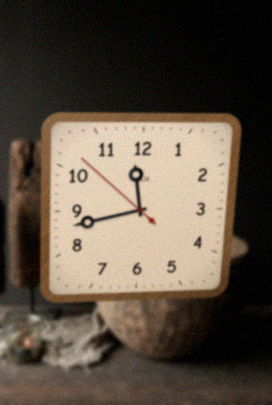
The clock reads 11:42:52
